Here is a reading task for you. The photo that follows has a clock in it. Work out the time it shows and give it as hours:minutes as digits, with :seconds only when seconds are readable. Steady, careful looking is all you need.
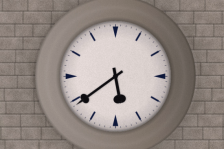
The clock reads 5:39
